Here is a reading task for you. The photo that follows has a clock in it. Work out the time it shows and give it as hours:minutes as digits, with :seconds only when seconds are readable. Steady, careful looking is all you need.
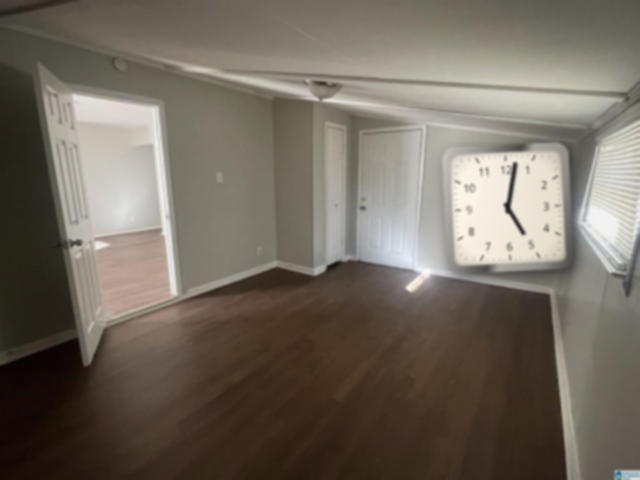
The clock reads 5:02
